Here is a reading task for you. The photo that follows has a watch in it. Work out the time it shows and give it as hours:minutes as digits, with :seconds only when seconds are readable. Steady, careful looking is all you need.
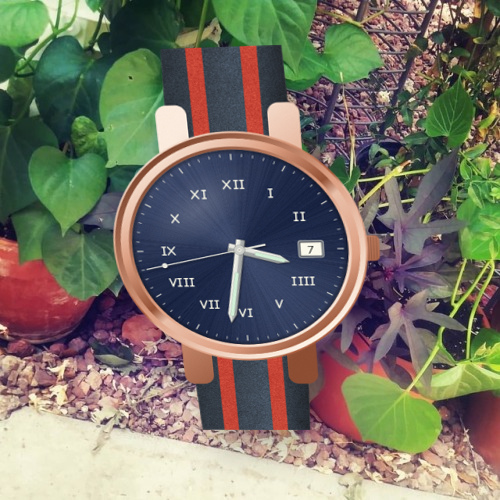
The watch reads 3:31:43
